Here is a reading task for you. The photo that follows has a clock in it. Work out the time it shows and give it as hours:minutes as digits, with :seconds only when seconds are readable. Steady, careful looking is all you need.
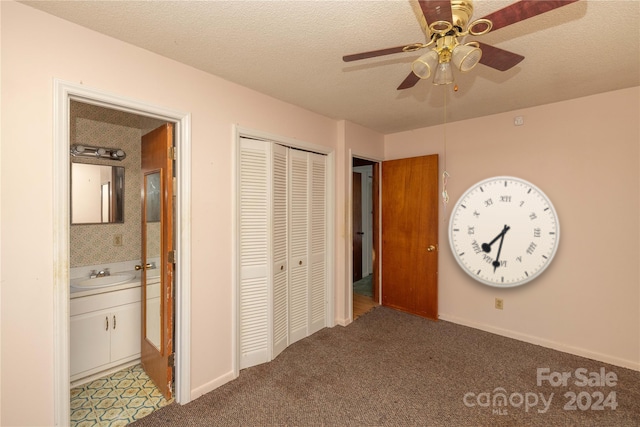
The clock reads 7:32
